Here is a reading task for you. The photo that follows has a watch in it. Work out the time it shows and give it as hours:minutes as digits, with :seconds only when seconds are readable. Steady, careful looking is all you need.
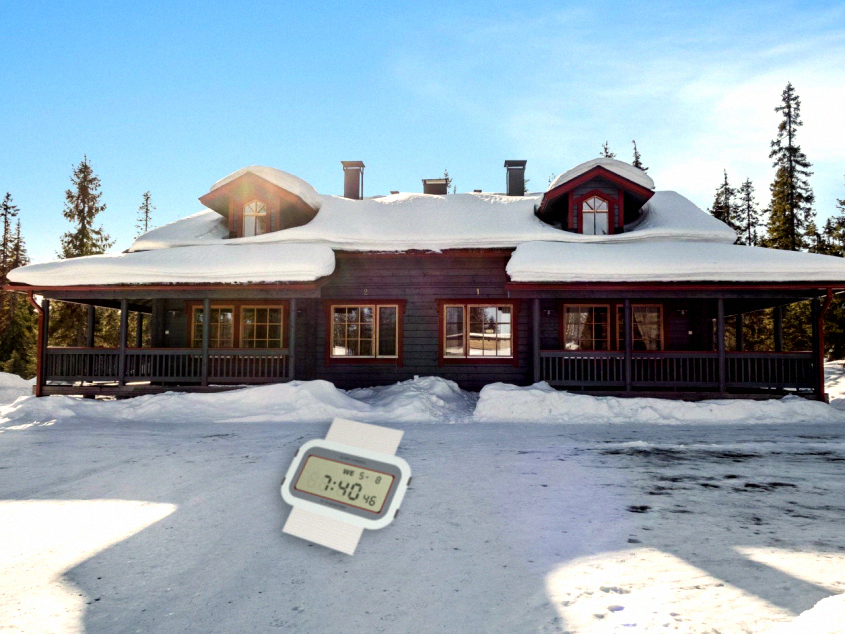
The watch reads 7:40
